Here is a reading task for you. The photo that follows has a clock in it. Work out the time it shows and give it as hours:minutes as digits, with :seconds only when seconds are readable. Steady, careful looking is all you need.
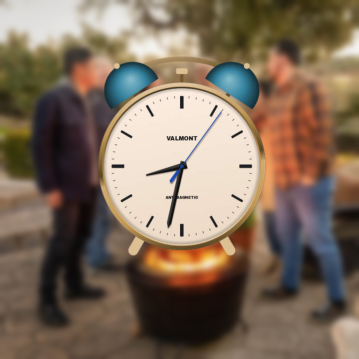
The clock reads 8:32:06
